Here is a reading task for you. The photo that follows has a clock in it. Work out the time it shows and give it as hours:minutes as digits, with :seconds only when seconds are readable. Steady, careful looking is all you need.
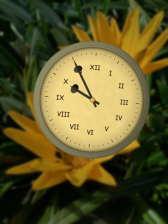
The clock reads 9:55
